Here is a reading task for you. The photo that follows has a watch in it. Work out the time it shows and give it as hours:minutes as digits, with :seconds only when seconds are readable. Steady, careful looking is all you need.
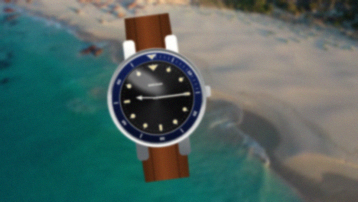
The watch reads 9:15
